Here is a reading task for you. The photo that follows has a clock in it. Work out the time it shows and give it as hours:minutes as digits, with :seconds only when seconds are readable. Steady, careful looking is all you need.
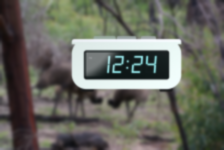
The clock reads 12:24
